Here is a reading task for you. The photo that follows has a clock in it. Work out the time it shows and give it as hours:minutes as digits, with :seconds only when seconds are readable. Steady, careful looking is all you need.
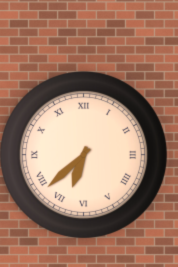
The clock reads 6:38
